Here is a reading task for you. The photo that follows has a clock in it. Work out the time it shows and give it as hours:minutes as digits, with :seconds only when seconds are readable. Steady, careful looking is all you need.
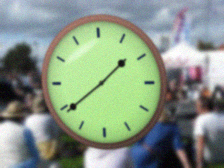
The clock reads 1:39
